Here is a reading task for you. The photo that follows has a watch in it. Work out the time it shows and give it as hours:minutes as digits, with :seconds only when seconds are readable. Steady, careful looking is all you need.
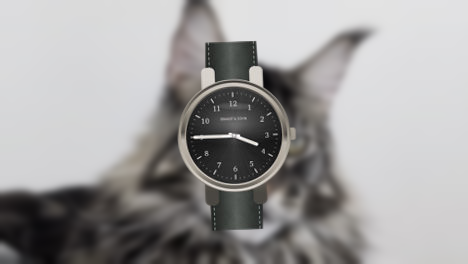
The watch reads 3:45
